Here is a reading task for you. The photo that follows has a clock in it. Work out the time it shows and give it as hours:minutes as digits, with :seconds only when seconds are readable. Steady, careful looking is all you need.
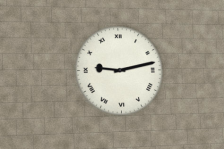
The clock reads 9:13
